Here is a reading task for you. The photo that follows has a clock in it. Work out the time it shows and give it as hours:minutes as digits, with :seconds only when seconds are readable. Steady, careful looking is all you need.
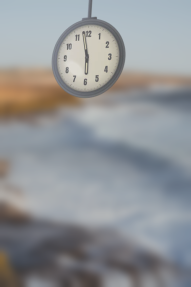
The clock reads 5:58
